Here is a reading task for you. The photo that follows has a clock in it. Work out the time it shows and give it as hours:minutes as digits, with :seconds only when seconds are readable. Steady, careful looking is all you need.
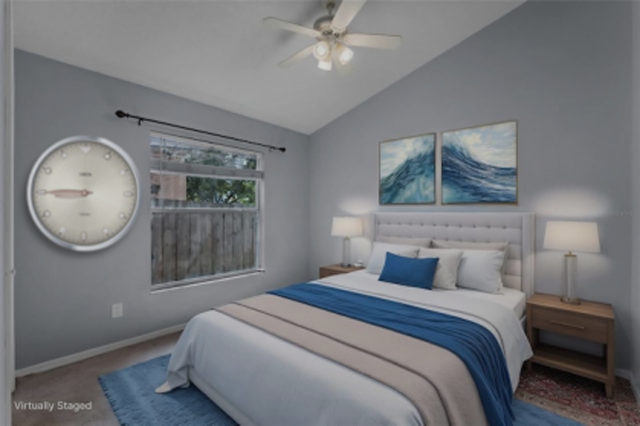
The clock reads 8:45
